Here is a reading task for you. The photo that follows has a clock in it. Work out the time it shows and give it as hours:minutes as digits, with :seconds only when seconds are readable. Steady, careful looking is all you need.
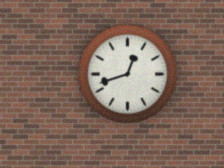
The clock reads 12:42
